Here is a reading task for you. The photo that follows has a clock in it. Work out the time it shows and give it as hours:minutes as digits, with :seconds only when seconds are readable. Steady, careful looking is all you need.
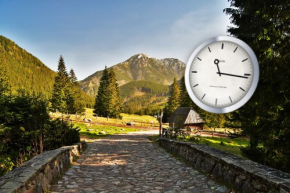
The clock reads 11:16
